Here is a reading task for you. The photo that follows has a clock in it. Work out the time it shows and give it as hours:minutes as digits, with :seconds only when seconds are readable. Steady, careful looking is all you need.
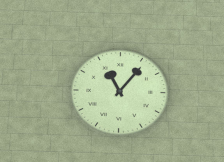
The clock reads 11:06
